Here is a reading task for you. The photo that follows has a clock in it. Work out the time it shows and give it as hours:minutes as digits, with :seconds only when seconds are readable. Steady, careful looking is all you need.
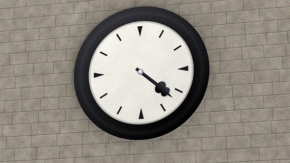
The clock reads 4:22
